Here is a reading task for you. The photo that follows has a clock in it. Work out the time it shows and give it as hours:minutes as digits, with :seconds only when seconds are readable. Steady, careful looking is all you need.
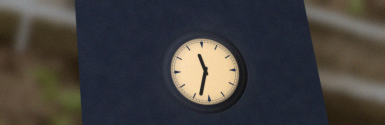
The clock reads 11:33
